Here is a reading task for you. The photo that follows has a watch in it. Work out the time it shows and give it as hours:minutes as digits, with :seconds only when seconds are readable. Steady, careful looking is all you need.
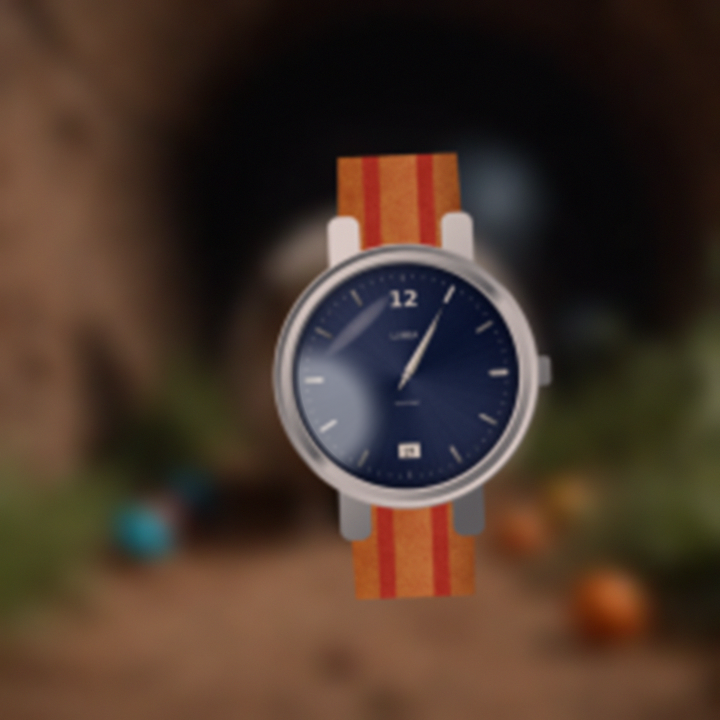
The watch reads 1:05
